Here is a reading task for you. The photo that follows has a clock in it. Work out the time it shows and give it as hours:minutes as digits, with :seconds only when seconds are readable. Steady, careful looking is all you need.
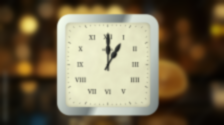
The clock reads 1:00
